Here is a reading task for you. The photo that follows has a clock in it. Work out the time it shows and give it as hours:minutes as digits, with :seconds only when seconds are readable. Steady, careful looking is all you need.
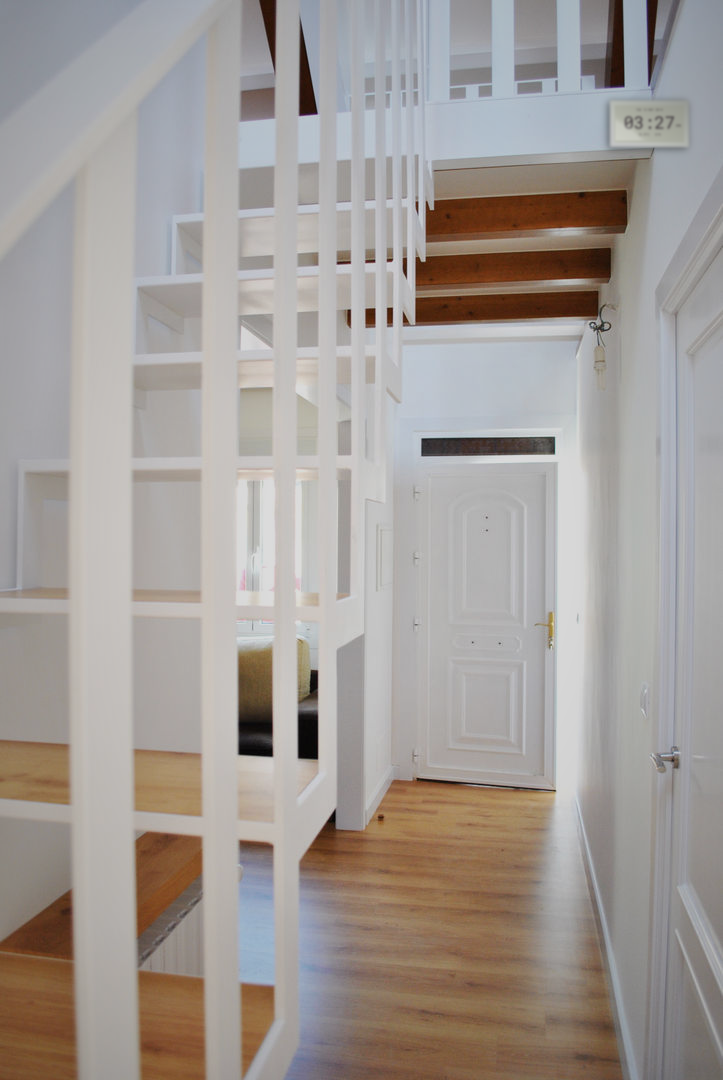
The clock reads 3:27
